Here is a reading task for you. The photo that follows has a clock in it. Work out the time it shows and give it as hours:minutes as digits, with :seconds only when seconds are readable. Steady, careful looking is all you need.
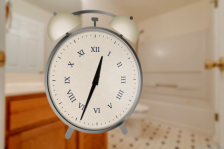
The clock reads 12:34
